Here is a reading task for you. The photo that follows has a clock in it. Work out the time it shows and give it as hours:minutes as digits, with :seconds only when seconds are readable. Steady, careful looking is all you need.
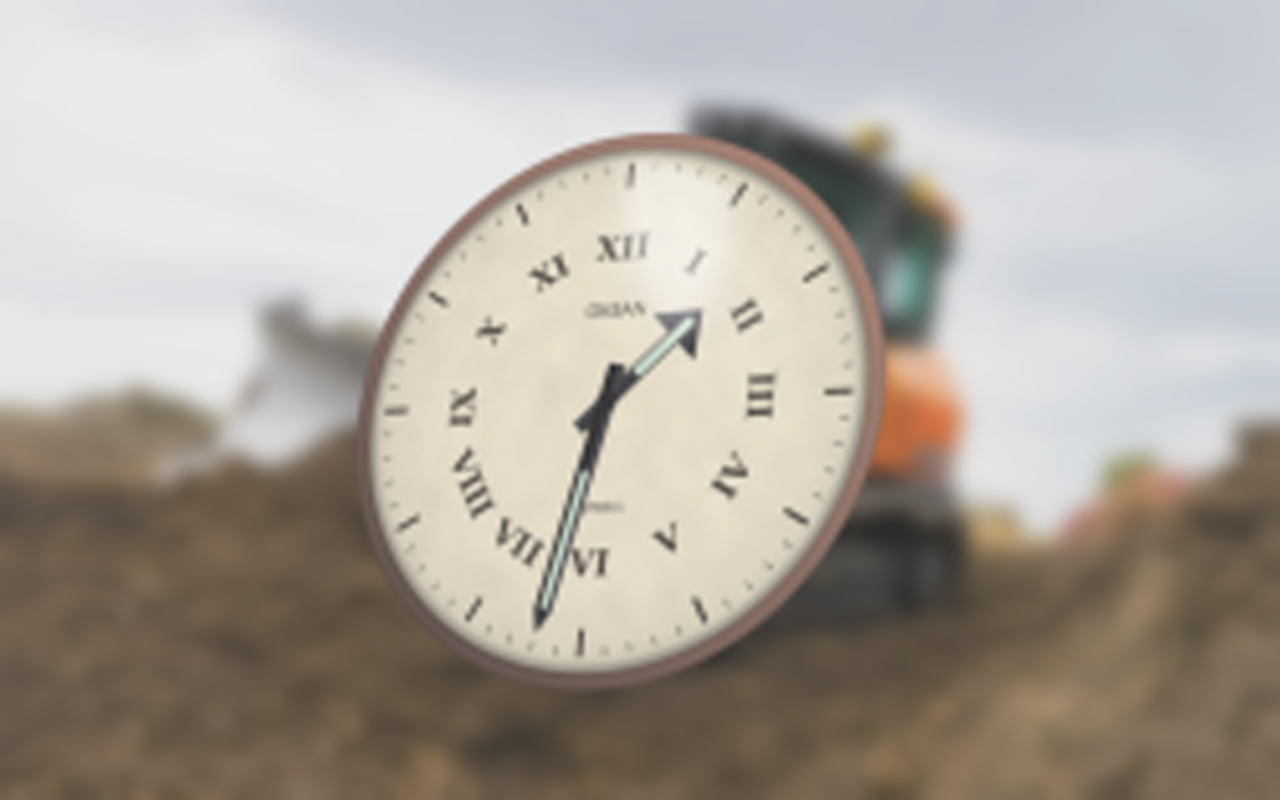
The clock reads 1:32
